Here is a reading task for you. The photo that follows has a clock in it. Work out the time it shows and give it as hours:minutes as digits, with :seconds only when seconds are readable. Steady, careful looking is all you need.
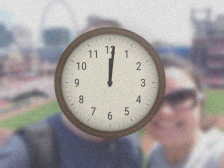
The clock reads 12:01
